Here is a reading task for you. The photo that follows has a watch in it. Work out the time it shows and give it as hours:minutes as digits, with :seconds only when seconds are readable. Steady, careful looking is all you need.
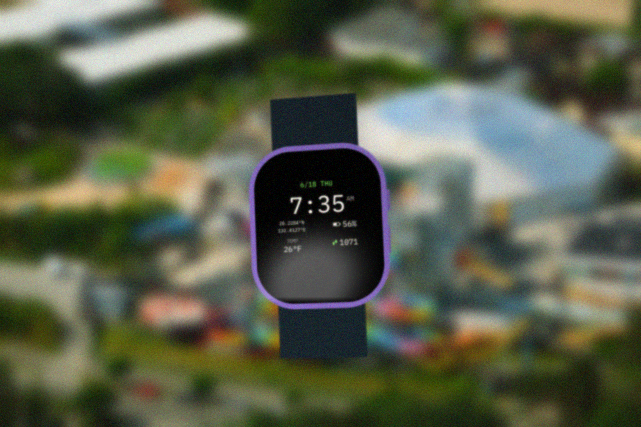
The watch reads 7:35
